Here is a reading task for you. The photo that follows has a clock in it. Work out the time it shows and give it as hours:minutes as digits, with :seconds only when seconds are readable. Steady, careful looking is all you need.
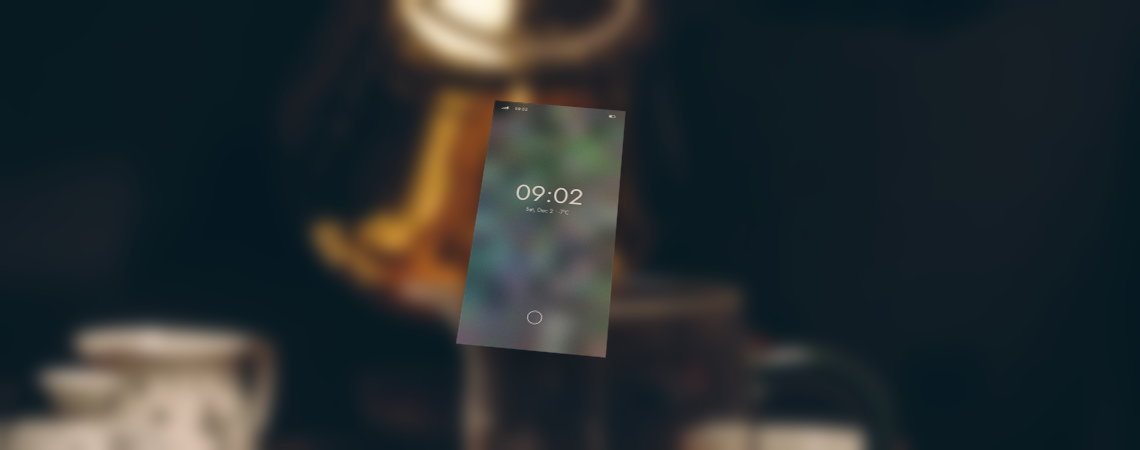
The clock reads 9:02
